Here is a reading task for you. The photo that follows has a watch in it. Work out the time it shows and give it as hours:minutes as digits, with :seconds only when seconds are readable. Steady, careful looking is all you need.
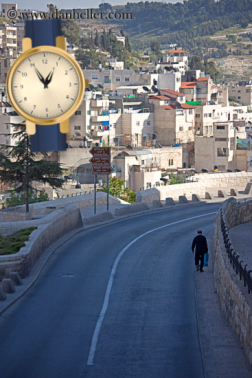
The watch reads 12:55
